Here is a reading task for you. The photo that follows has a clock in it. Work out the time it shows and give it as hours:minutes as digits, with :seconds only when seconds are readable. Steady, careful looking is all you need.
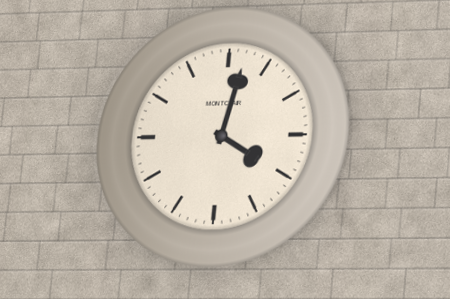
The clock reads 4:02
